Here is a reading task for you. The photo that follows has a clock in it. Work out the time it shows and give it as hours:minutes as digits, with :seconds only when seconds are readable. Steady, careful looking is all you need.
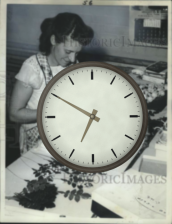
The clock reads 6:50
